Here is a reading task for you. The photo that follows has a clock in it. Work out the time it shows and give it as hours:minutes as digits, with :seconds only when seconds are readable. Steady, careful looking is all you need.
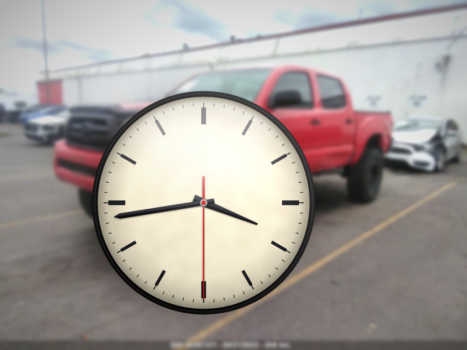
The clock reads 3:43:30
